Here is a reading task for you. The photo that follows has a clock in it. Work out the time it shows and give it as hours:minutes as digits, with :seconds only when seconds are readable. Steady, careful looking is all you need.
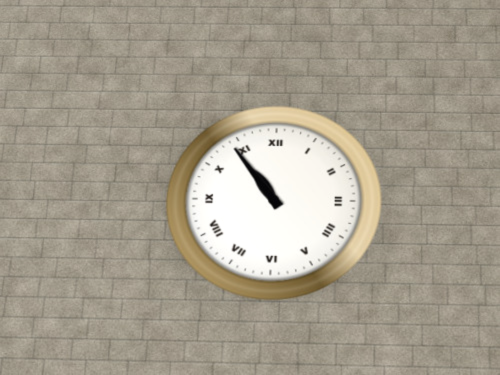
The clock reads 10:54
